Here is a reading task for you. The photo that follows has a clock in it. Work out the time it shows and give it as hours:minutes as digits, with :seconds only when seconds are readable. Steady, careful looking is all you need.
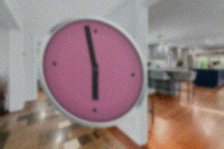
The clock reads 5:58
